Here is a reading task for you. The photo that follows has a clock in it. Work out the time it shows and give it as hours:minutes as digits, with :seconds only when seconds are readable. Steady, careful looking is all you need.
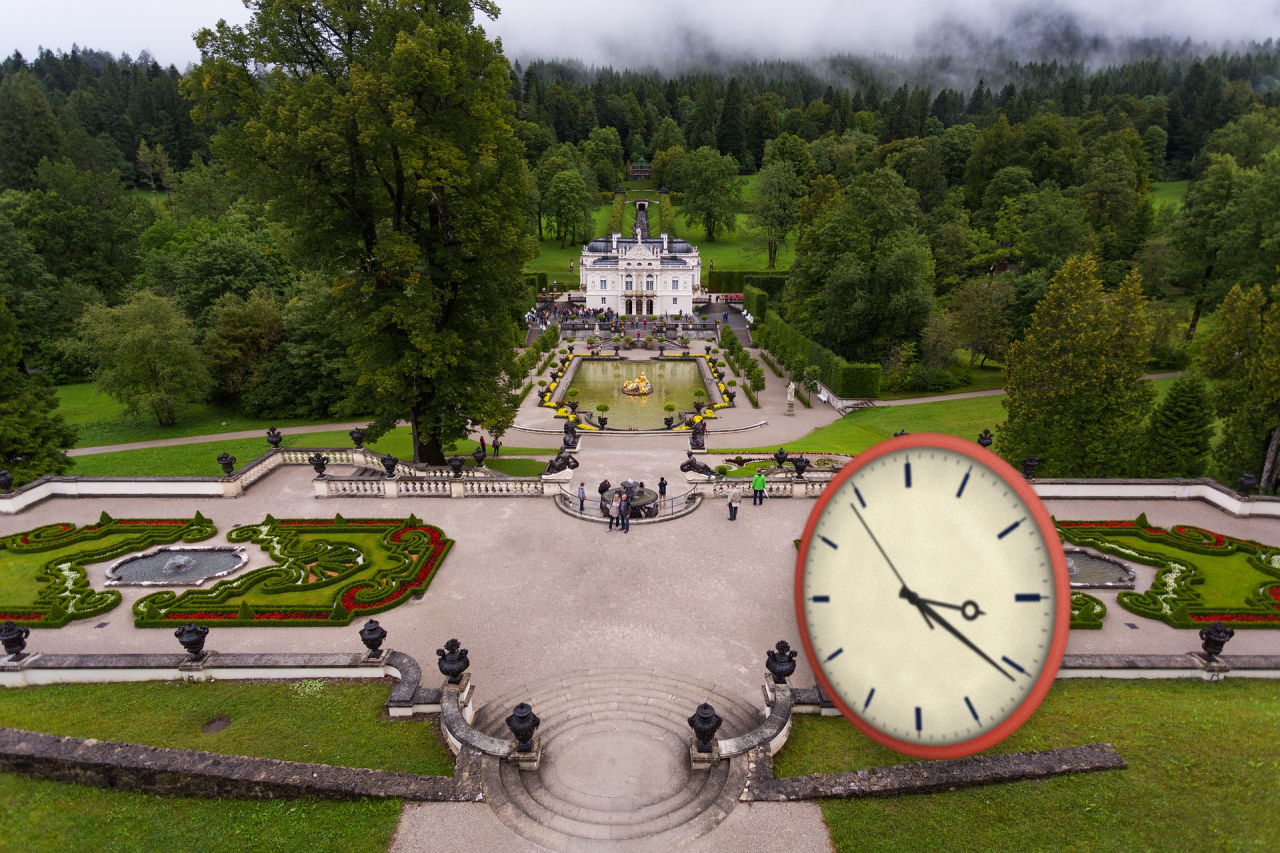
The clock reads 3:20:54
